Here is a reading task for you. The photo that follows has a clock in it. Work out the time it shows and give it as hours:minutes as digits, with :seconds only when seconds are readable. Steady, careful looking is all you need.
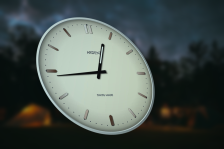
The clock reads 12:44
